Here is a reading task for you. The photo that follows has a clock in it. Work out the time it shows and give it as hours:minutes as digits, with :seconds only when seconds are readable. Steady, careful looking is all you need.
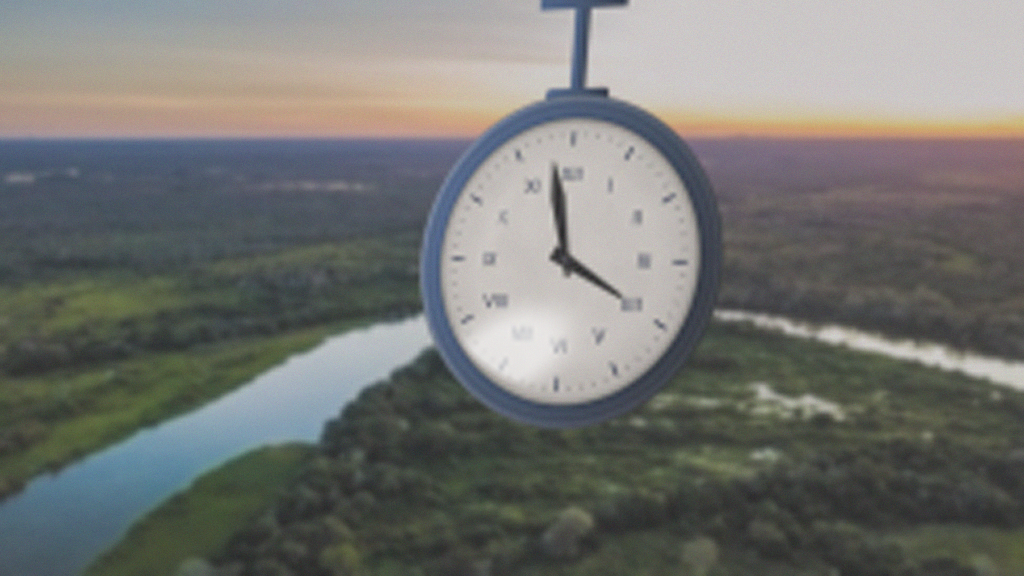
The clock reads 3:58
